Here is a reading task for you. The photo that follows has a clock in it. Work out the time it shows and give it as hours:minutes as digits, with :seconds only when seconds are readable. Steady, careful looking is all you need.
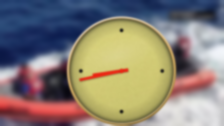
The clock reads 8:43
